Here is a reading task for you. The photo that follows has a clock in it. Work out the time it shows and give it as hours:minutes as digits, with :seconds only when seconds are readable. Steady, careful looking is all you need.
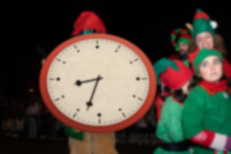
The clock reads 8:33
